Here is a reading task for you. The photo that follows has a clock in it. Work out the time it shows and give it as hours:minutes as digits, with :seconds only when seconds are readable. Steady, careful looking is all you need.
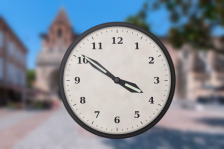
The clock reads 3:51
